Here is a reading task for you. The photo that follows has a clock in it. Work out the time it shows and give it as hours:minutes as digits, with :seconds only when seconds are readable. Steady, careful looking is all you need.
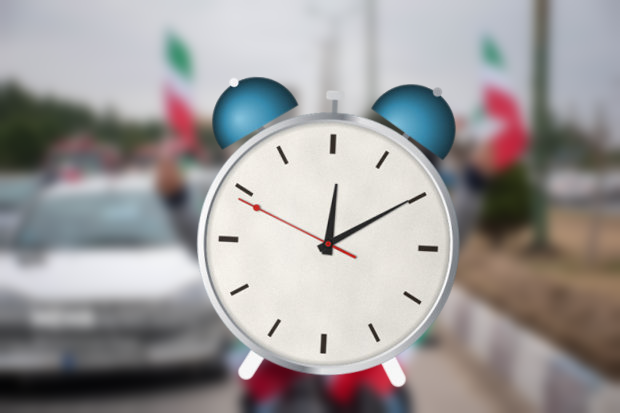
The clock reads 12:09:49
